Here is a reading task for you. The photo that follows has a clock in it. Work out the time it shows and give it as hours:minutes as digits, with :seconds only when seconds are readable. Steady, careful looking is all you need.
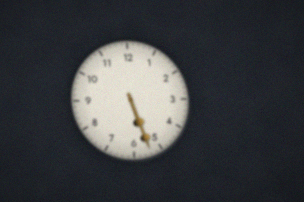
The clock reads 5:27
